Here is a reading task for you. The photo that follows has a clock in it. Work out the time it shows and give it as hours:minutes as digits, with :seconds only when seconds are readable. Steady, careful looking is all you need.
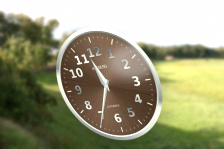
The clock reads 11:35
